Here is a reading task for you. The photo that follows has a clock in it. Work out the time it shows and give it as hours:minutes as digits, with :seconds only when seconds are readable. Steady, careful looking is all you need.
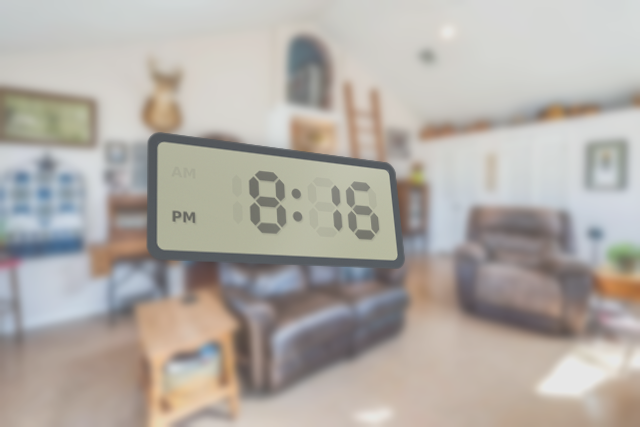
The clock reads 8:16
